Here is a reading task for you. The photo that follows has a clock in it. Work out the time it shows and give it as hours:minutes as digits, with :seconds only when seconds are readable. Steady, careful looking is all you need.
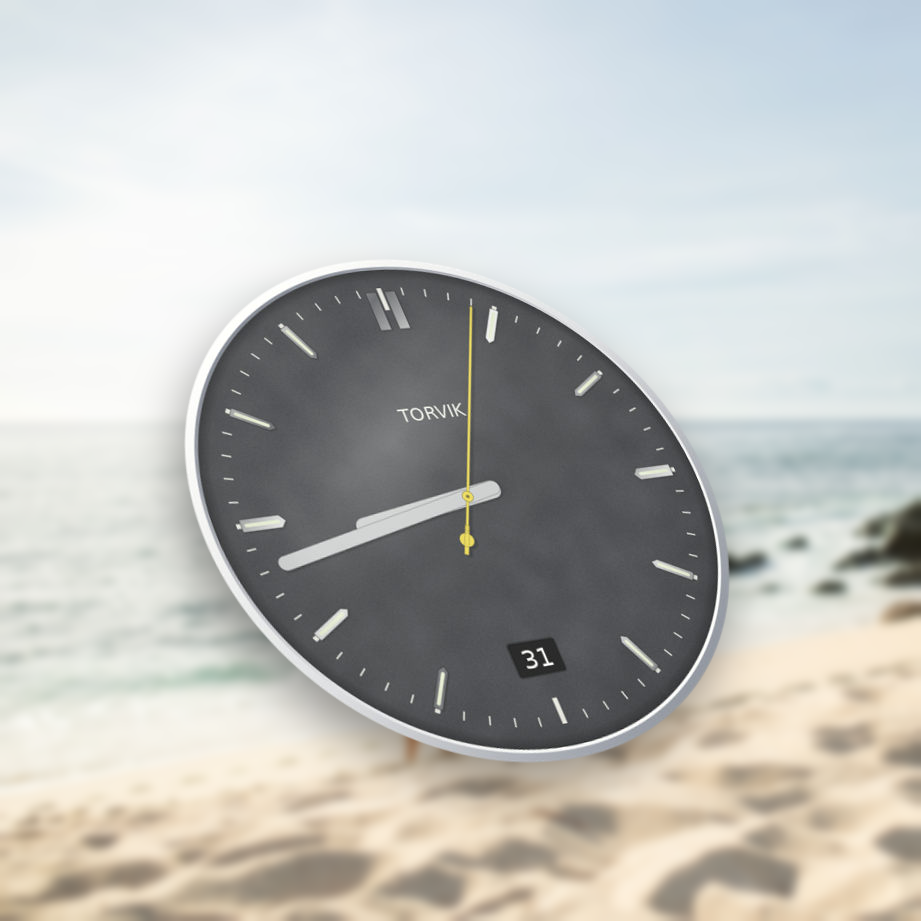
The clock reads 8:43:04
